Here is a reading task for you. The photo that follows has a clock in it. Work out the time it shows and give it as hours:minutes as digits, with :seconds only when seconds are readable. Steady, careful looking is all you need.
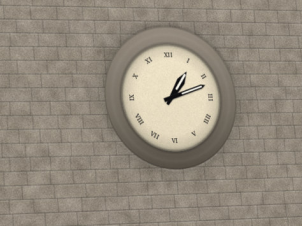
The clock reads 1:12
